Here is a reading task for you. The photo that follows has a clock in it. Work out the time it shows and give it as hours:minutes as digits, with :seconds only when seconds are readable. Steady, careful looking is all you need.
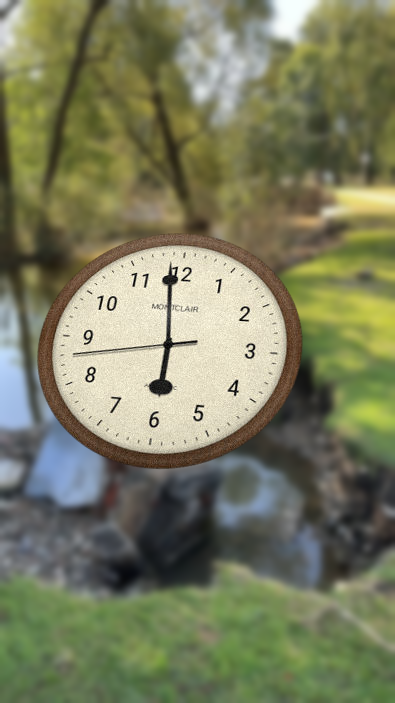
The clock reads 5:58:43
